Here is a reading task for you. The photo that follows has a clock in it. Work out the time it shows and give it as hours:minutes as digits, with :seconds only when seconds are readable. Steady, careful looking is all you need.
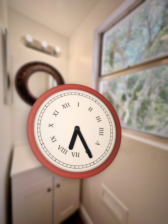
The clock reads 7:30
